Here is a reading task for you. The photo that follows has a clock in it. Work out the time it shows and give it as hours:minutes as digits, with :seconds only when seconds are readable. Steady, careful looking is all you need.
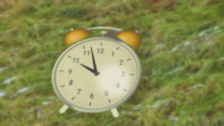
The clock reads 9:57
